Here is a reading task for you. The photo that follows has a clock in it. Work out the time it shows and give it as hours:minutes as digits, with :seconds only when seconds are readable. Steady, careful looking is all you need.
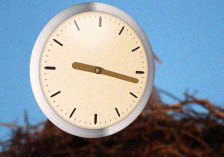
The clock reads 9:17
